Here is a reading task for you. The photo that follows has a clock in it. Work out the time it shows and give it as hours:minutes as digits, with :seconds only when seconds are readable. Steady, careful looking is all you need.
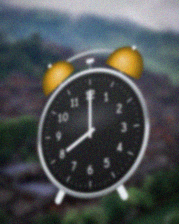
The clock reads 8:00
